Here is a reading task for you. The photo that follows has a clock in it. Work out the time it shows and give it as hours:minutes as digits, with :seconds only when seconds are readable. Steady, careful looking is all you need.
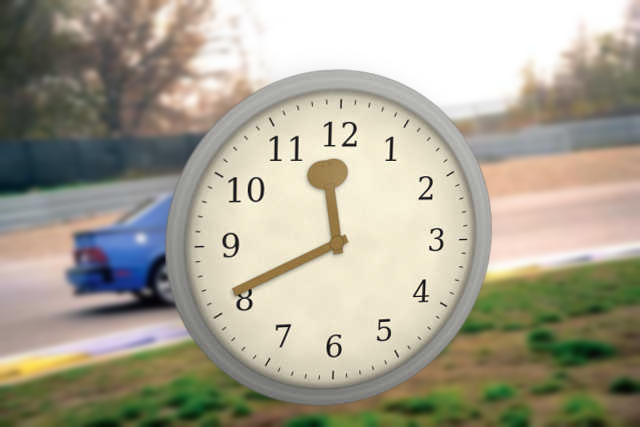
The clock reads 11:41
